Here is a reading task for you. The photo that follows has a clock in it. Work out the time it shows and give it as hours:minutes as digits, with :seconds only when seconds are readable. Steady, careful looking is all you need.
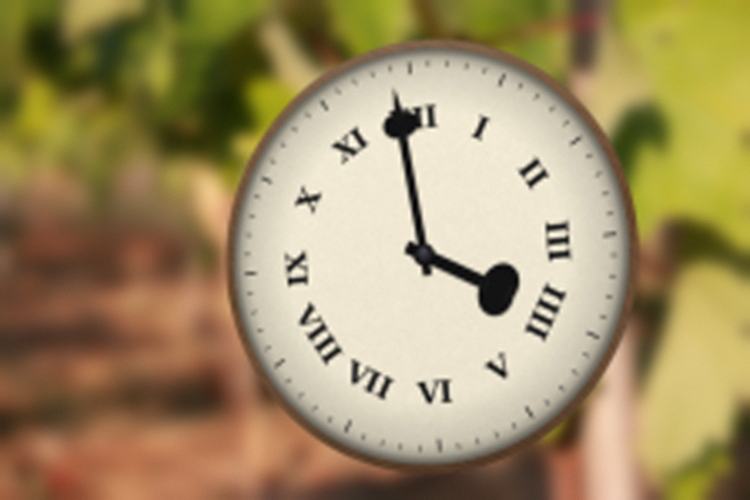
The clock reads 3:59
